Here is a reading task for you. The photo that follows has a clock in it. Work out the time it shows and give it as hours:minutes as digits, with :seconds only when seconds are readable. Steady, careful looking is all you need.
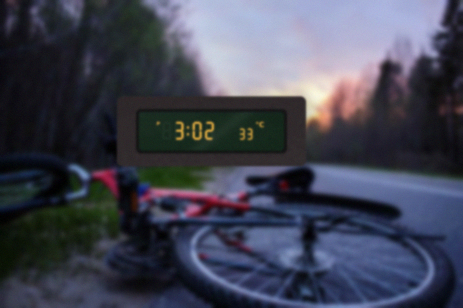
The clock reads 3:02
